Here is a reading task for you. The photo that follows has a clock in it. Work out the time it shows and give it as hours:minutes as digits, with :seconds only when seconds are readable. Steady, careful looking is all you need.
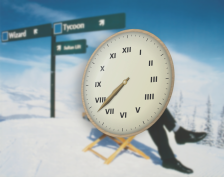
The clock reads 7:38
